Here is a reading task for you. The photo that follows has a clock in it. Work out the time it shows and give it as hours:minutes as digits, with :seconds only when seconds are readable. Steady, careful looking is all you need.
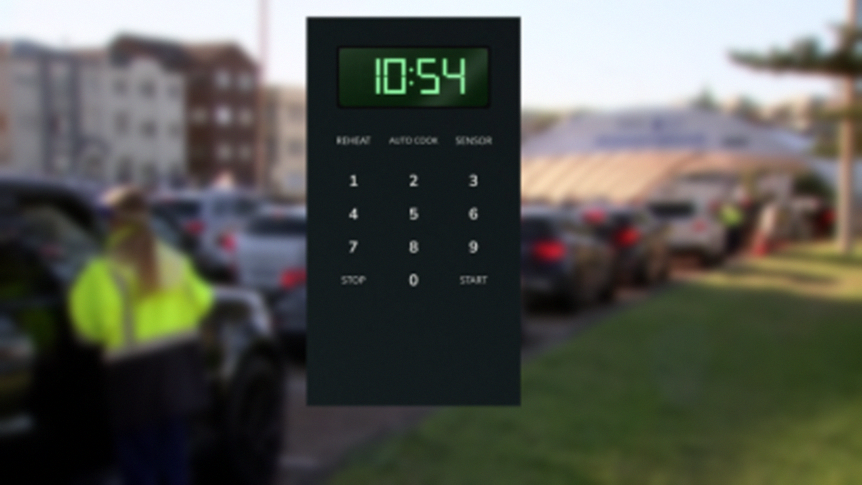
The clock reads 10:54
